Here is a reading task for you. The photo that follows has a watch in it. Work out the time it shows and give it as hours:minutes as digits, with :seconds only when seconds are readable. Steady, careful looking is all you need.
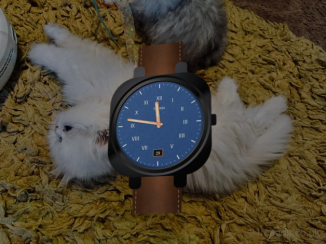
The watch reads 11:47
